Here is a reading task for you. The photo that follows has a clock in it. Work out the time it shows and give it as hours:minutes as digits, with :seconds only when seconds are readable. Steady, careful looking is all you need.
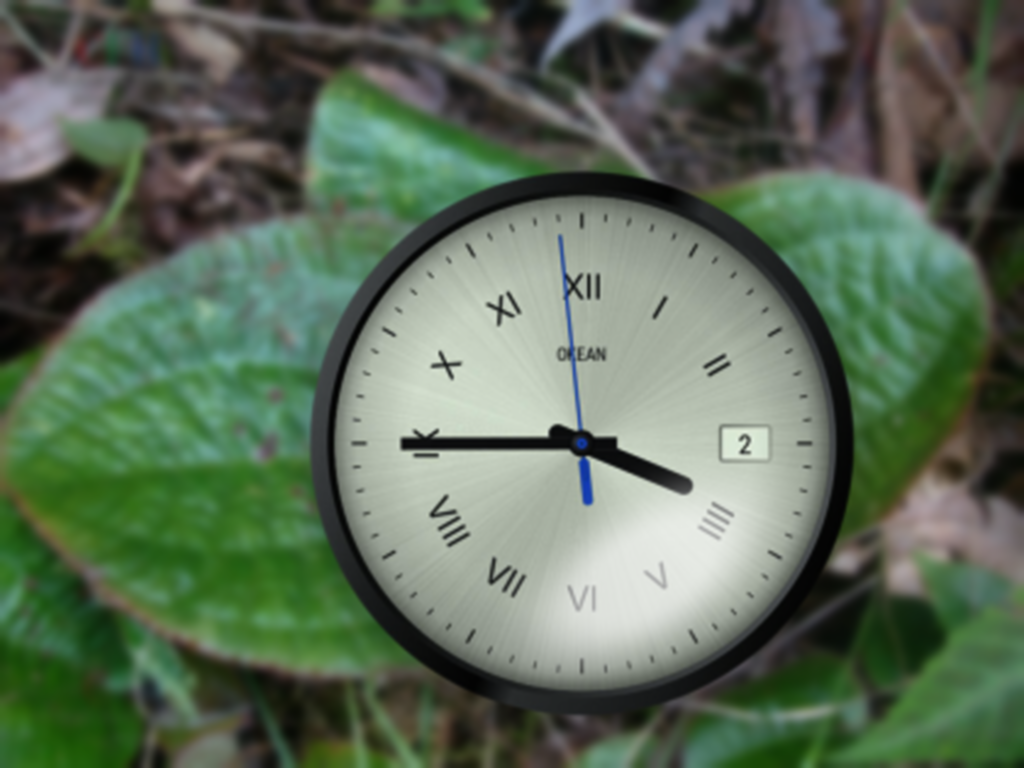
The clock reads 3:44:59
